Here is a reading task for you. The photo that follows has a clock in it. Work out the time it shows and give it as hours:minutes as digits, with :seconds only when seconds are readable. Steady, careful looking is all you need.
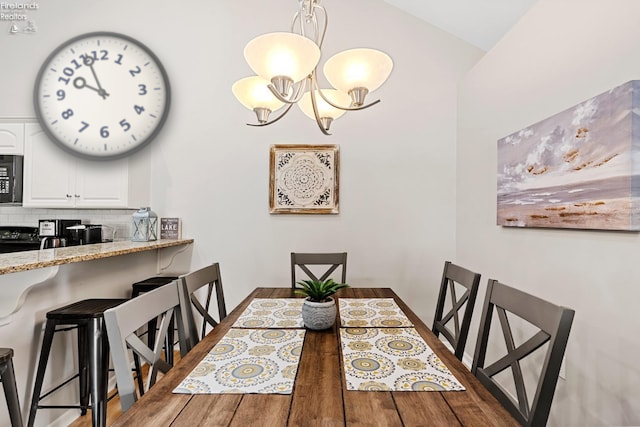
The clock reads 9:57
